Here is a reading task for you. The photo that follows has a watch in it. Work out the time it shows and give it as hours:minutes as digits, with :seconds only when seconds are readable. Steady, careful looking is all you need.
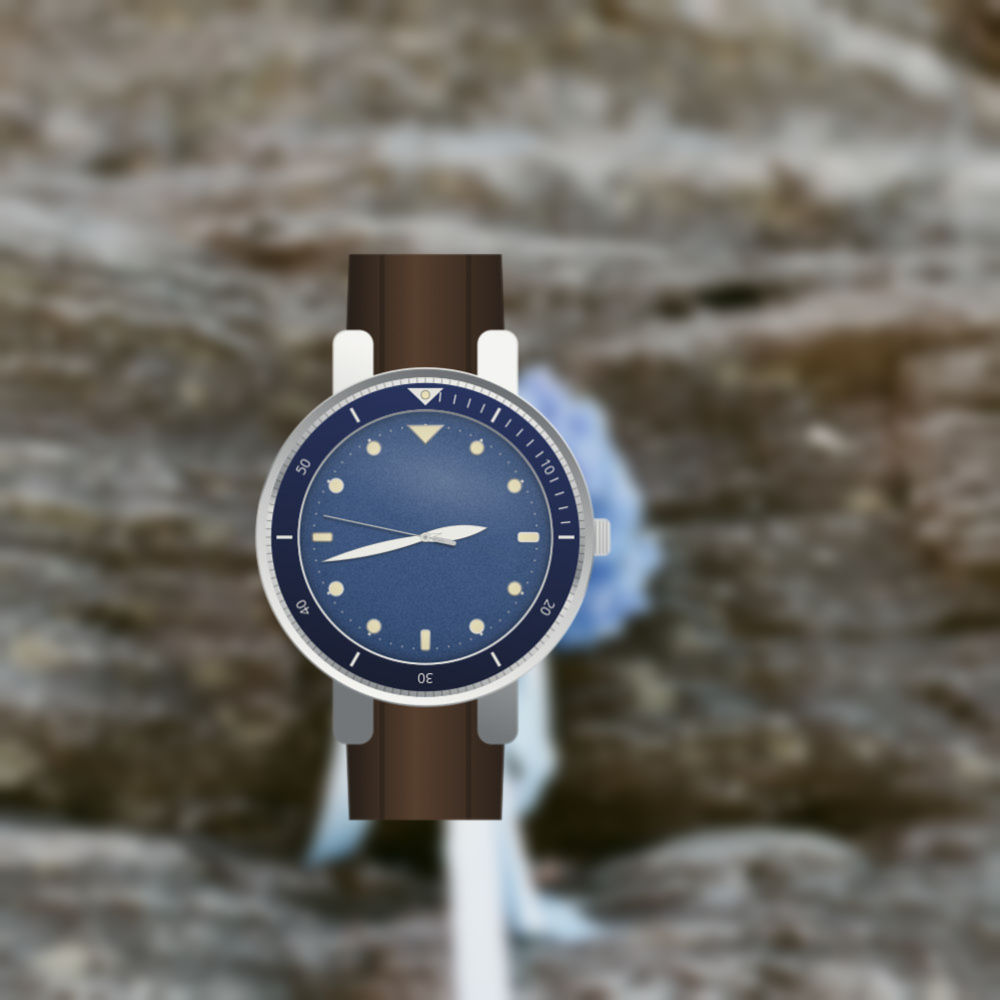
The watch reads 2:42:47
